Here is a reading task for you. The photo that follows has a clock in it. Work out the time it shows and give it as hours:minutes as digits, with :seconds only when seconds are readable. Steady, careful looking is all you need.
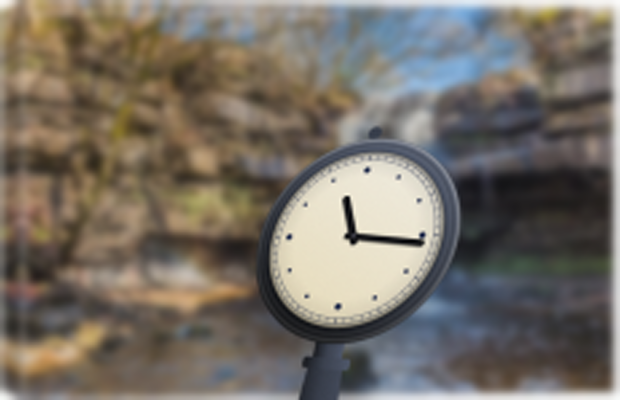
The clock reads 11:16
